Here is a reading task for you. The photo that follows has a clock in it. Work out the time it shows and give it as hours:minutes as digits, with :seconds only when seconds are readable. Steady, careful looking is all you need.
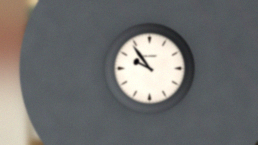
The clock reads 9:54
